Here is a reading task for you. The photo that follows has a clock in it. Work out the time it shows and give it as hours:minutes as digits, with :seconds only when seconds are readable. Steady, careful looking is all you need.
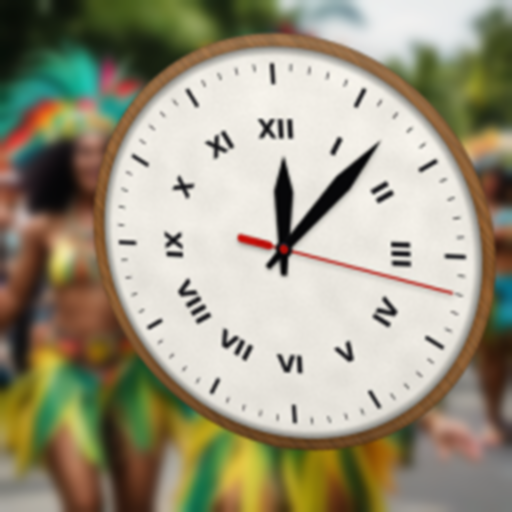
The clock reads 12:07:17
